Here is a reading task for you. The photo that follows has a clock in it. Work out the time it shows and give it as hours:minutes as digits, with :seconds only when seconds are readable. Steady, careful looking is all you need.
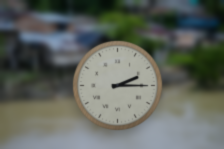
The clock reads 2:15
